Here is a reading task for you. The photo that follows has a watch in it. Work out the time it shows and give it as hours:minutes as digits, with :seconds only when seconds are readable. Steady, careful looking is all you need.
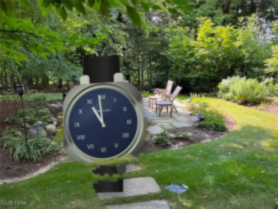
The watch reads 10:59
